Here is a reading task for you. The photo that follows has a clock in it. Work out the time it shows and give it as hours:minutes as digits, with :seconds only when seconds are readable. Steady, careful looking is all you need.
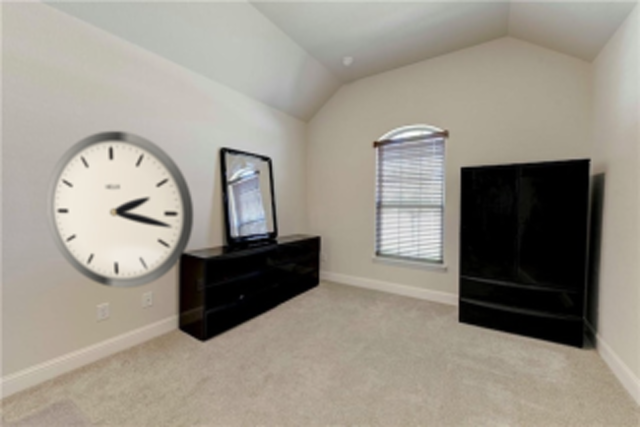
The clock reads 2:17
